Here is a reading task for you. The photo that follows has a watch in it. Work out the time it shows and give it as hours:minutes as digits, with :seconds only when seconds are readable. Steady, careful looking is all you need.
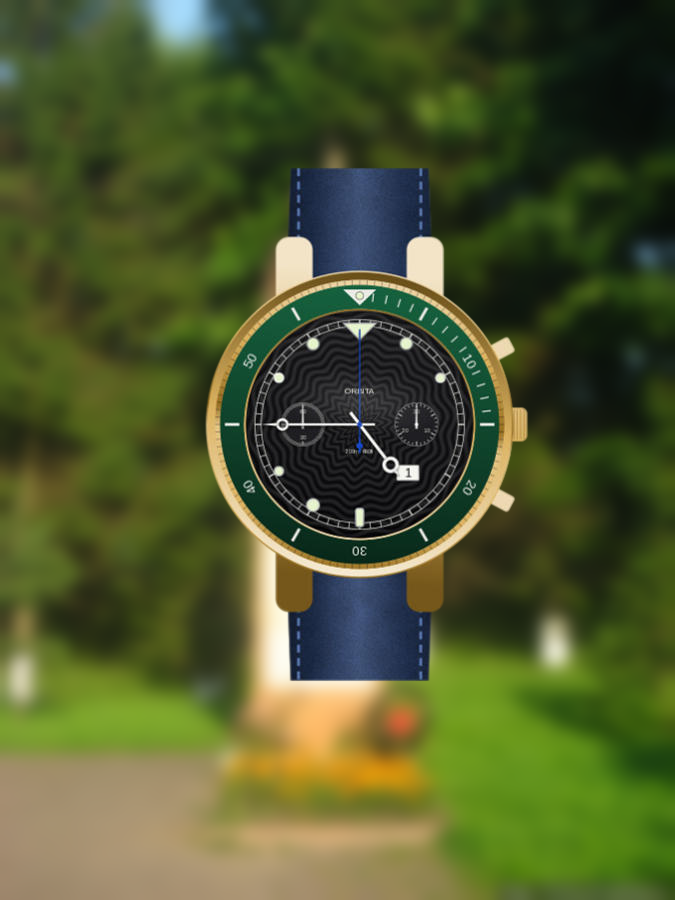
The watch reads 4:45
